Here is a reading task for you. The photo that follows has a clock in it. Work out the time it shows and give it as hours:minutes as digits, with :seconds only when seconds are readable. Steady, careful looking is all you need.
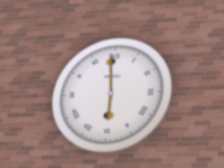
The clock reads 5:59
